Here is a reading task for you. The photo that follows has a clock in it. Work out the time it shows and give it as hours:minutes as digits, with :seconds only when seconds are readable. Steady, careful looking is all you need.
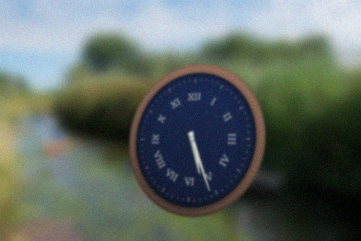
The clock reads 5:26
